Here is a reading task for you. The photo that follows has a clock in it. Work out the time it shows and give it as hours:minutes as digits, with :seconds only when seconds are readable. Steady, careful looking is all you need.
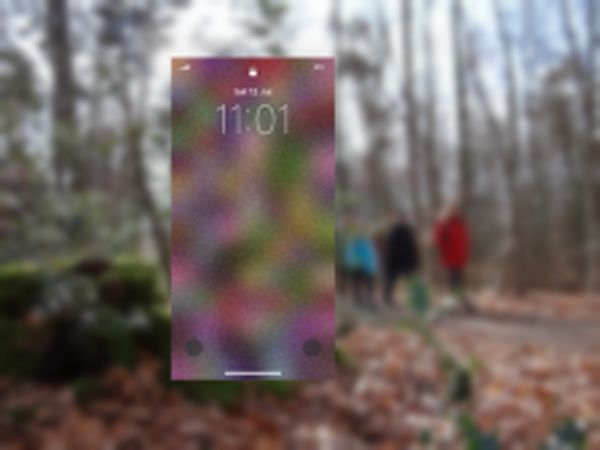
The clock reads 11:01
